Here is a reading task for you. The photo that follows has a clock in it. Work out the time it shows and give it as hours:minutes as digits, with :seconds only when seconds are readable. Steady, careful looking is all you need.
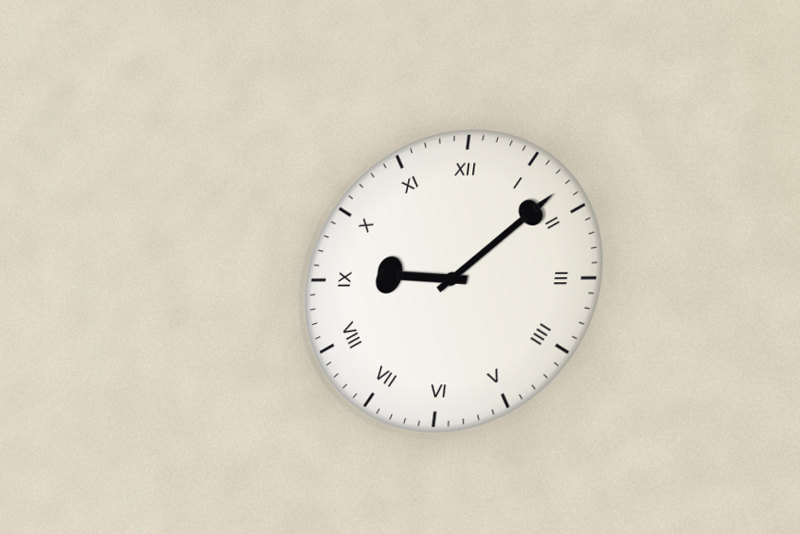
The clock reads 9:08
